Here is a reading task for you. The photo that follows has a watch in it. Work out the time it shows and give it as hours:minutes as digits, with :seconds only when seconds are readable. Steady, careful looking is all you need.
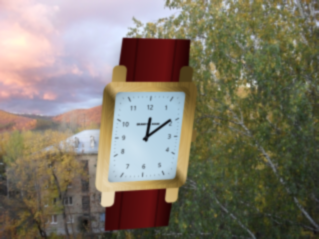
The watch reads 12:09
